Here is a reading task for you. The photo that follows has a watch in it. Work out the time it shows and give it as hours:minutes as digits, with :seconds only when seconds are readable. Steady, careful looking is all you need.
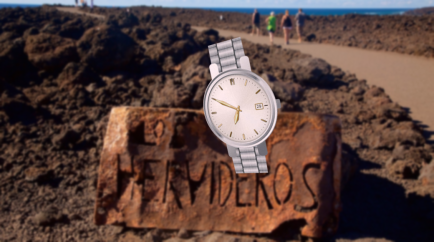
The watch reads 6:50
